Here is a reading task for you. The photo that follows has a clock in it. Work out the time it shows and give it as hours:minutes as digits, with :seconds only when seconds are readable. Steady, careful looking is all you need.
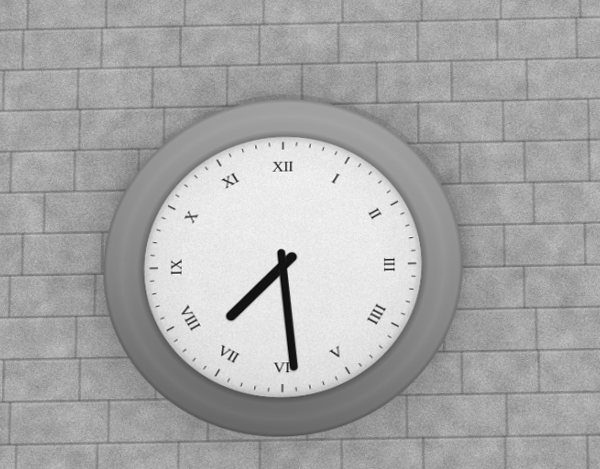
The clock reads 7:29
